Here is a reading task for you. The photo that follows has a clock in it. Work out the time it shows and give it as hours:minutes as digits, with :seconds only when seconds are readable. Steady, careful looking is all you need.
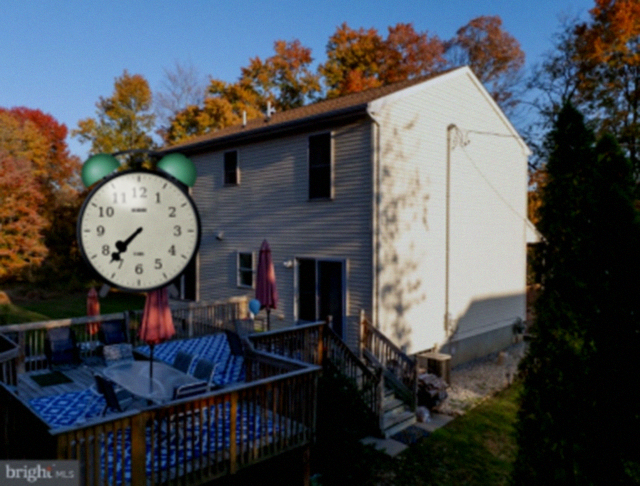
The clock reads 7:37
